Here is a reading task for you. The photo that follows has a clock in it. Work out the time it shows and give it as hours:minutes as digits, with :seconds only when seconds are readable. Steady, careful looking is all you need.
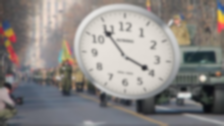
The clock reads 3:54
